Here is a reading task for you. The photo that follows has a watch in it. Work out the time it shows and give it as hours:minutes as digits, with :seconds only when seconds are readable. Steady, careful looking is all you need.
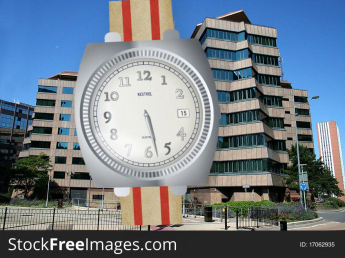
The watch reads 5:28
